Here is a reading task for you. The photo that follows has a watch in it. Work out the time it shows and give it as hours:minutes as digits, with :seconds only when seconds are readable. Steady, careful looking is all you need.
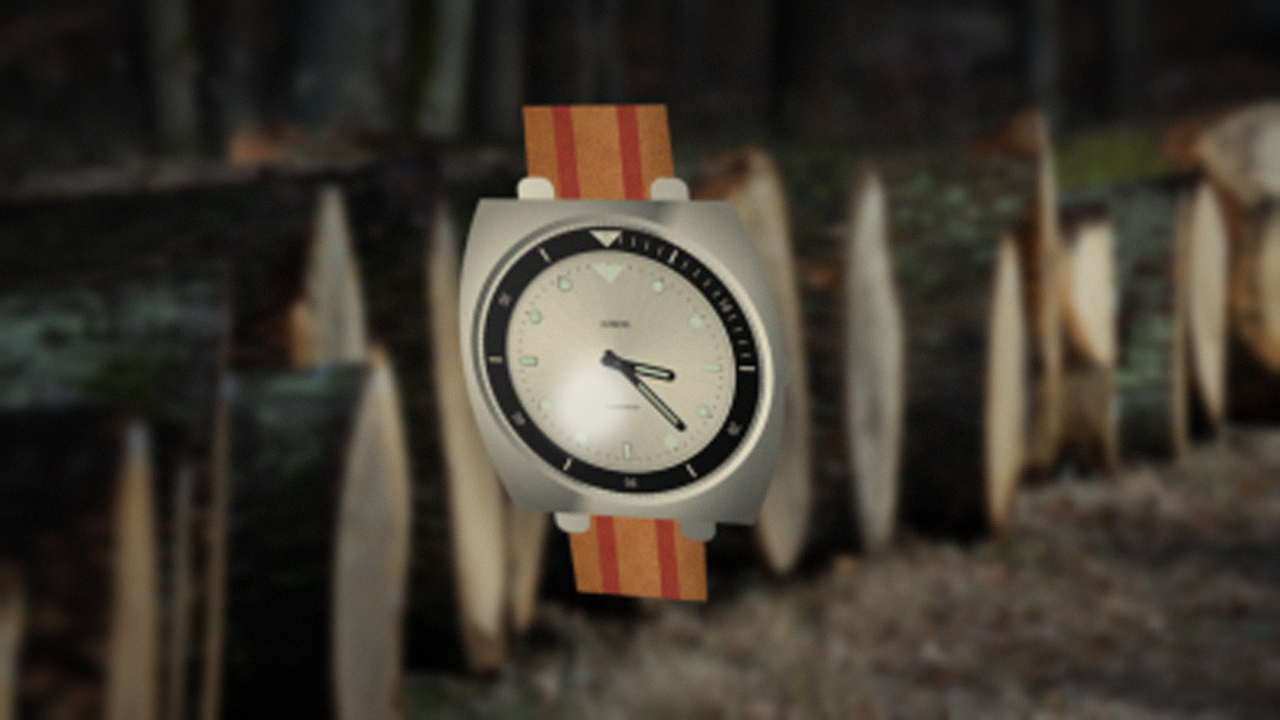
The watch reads 3:23
